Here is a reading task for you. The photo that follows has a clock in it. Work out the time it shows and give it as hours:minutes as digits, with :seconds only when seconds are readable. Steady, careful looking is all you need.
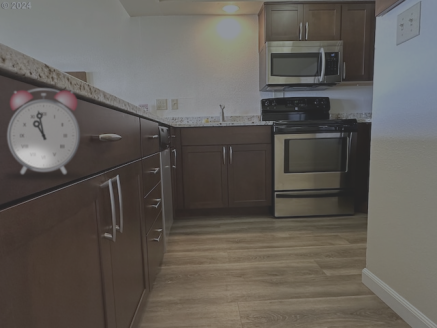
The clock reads 10:58
